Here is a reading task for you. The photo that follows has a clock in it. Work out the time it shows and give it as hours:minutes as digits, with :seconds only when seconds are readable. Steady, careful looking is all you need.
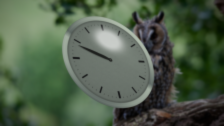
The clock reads 9:49
